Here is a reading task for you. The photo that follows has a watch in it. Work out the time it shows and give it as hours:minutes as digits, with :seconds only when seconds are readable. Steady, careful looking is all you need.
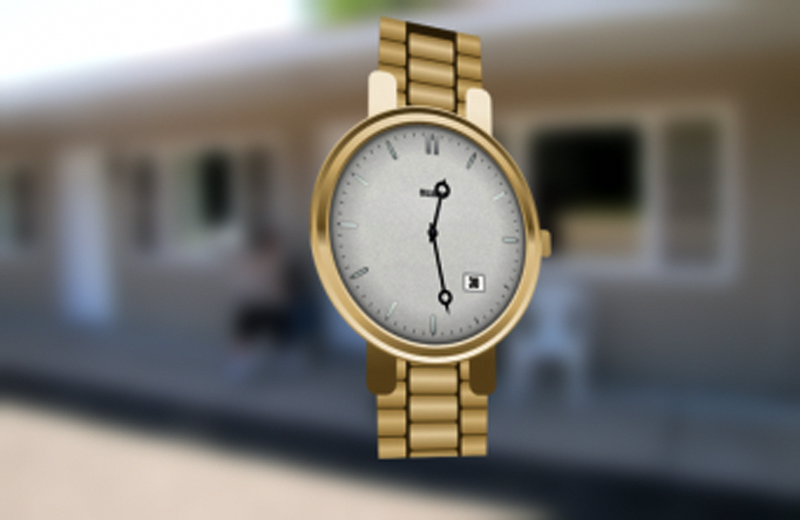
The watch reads 12:28
